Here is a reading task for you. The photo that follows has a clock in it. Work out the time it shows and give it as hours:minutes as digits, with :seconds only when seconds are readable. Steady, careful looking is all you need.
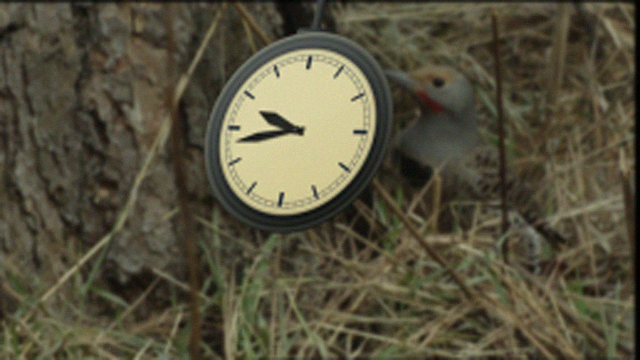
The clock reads 9:43
